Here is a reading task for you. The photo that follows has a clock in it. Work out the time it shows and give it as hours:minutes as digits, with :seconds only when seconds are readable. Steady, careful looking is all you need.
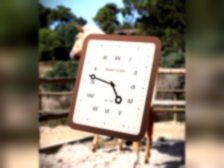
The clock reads 4:47
